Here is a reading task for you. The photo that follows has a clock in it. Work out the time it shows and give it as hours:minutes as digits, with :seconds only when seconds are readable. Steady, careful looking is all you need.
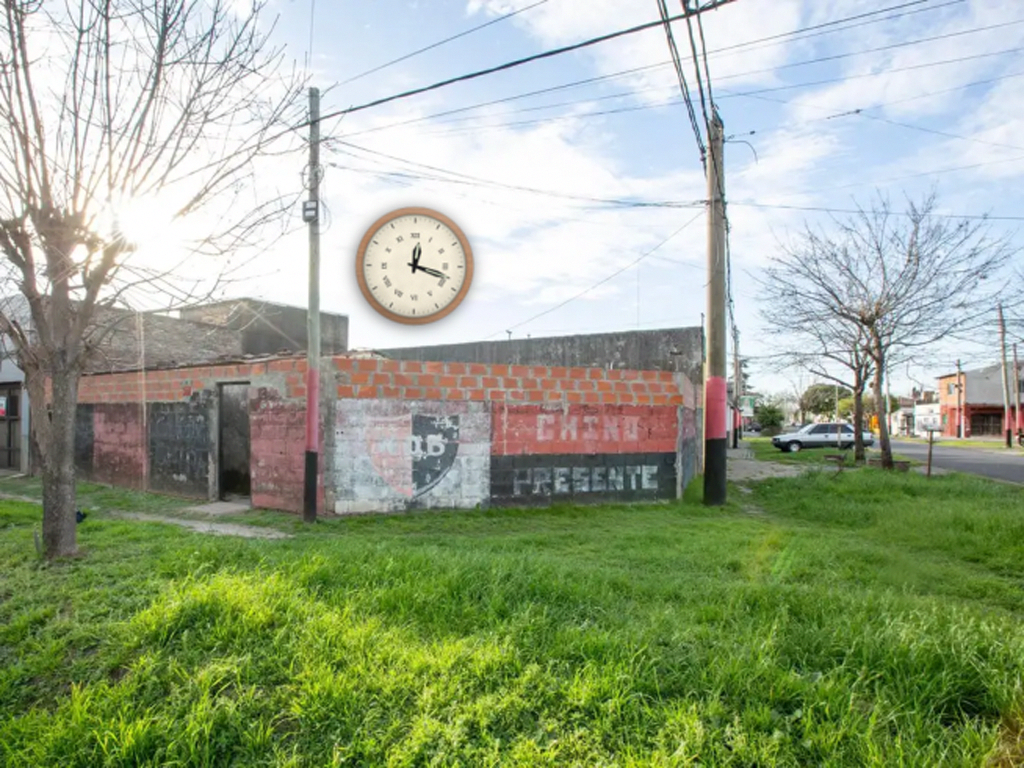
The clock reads 12:18
